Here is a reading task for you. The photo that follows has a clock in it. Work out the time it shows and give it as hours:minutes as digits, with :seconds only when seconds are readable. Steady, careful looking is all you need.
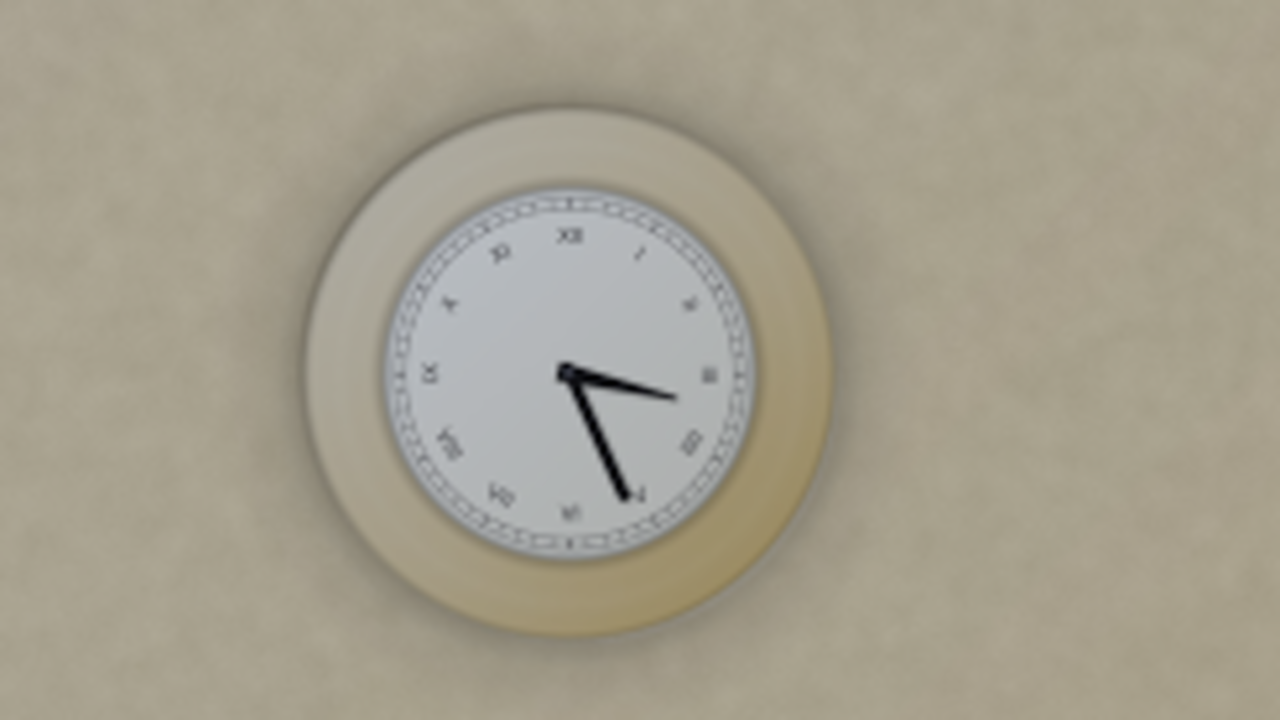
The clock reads 3:26
